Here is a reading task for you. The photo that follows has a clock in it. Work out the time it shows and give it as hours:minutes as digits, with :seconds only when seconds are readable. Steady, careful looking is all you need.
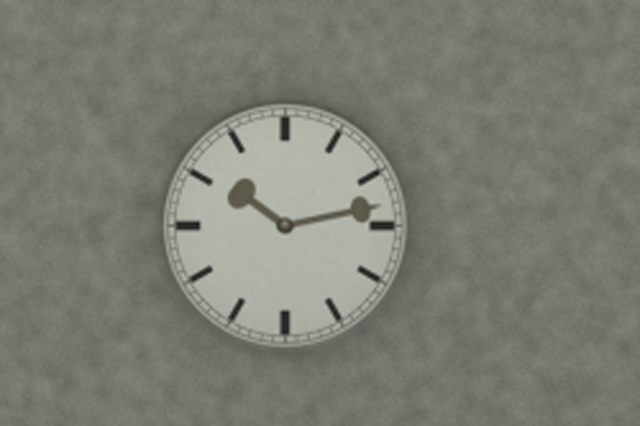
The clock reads 10:13
